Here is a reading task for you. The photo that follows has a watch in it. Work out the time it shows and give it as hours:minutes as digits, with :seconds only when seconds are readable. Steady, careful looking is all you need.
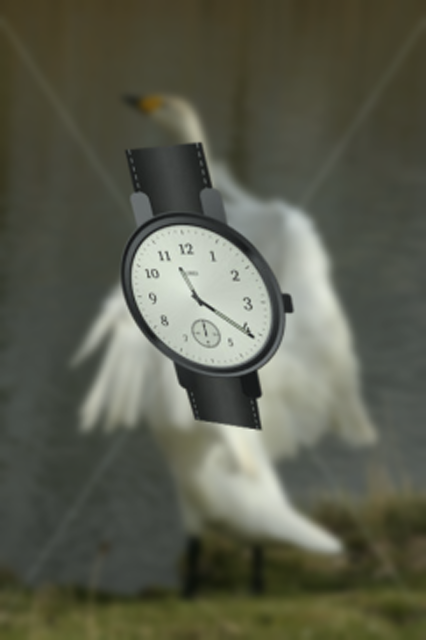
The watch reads 11:21
